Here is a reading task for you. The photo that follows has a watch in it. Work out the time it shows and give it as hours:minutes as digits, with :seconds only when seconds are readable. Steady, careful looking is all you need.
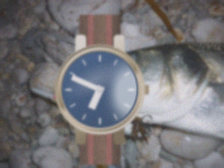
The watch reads 6:49
